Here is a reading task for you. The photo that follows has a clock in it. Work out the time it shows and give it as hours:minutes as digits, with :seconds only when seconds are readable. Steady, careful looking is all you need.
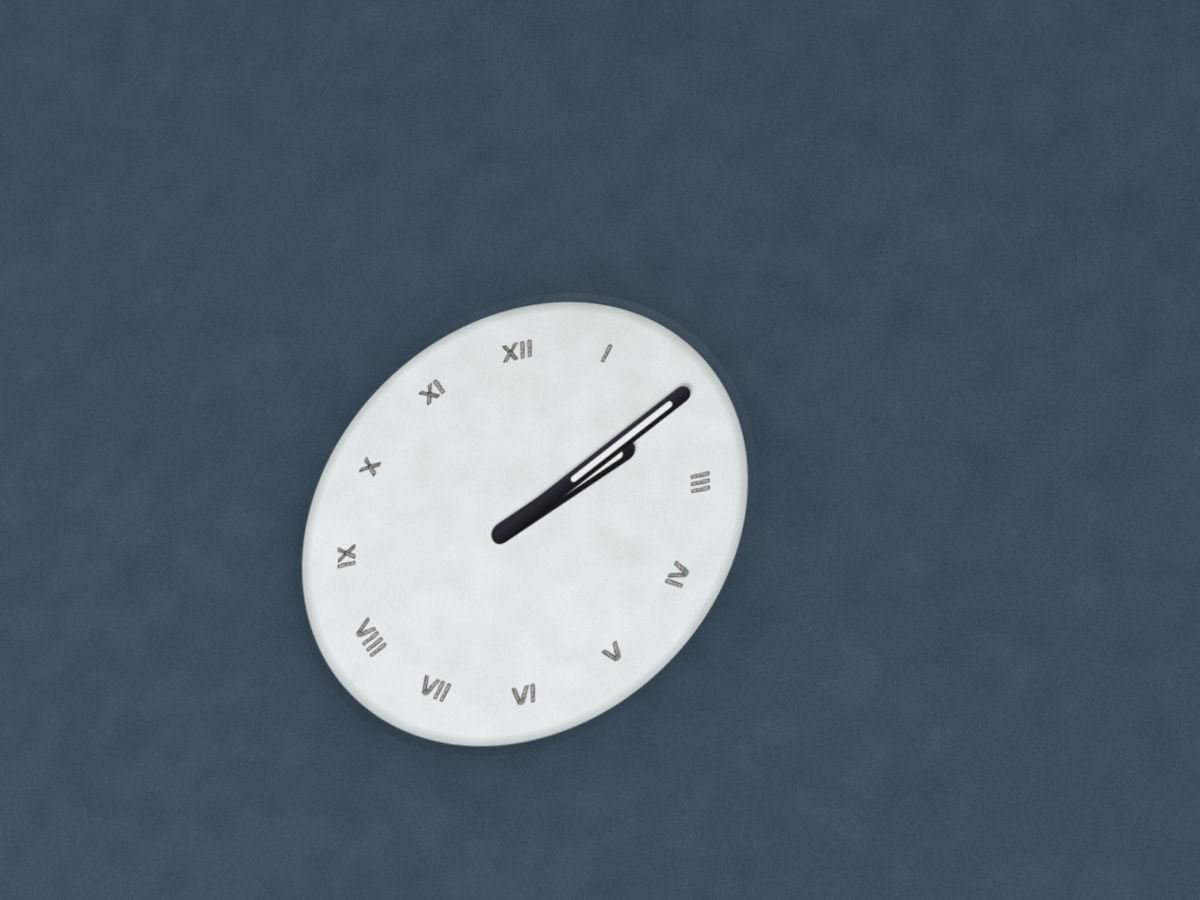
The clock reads 2:10
